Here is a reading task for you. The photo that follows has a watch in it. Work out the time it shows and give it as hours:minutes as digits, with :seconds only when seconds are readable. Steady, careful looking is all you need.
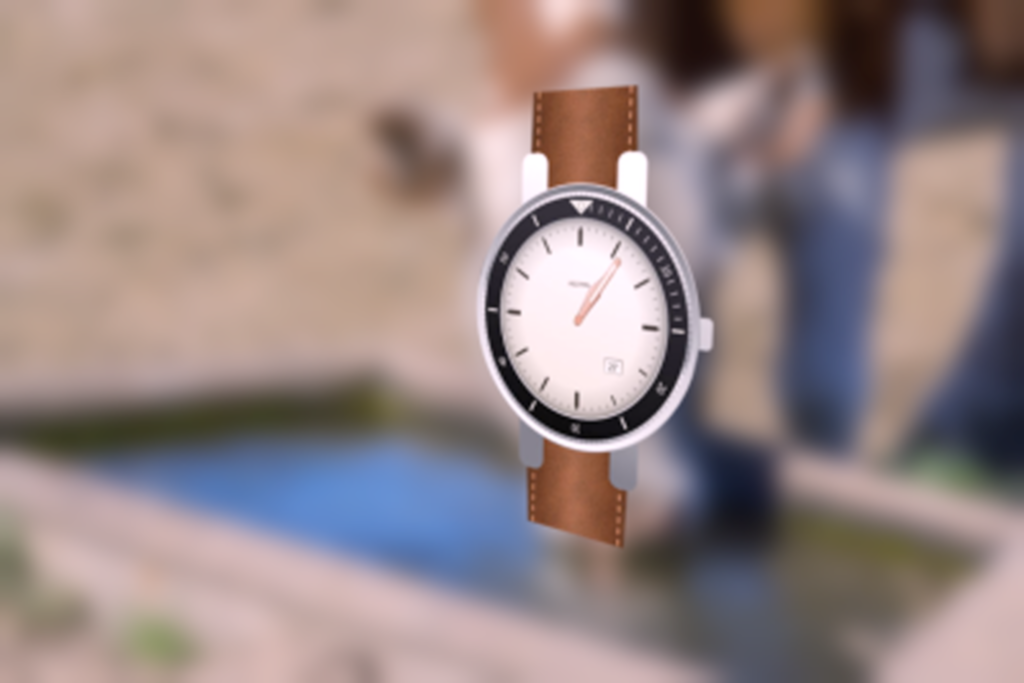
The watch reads 1:06
